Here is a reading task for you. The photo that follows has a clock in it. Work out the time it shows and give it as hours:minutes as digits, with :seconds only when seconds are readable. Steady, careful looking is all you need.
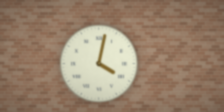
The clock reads 4:02
